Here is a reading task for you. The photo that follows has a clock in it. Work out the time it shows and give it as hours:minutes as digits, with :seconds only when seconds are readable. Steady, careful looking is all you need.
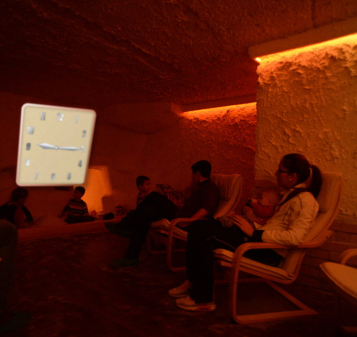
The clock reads 9:15
